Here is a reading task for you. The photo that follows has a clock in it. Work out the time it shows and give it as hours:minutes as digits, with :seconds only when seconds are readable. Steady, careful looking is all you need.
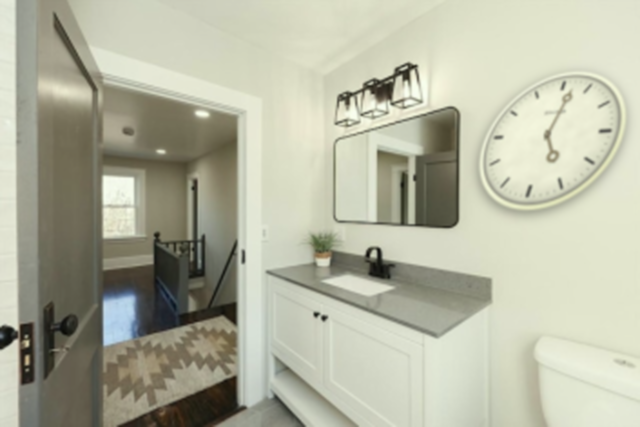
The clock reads 5:02
